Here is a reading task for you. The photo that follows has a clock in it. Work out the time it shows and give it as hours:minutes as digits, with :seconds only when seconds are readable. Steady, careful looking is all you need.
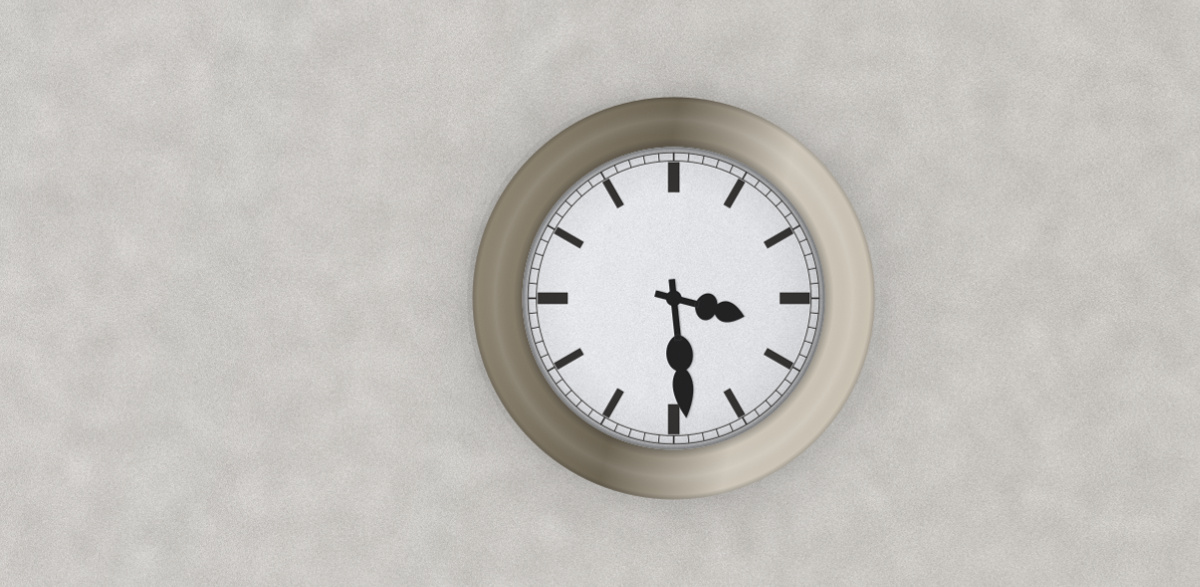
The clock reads 3:29
